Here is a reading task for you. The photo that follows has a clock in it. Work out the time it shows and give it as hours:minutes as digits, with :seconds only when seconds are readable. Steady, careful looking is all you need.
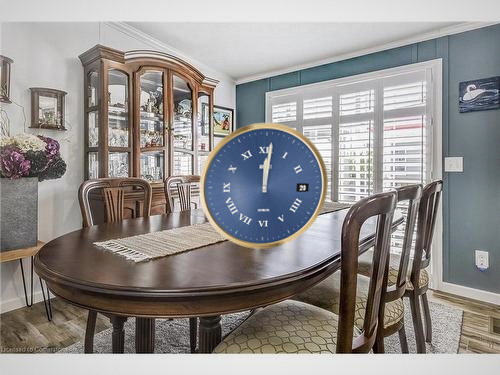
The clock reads 12:01
